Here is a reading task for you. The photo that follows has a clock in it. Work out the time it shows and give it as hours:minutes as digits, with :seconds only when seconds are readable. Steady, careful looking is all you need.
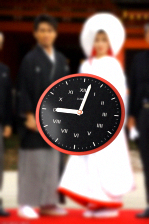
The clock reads 9:02
